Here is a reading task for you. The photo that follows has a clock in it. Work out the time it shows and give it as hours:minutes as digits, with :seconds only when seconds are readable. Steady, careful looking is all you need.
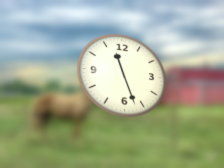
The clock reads 11:27
